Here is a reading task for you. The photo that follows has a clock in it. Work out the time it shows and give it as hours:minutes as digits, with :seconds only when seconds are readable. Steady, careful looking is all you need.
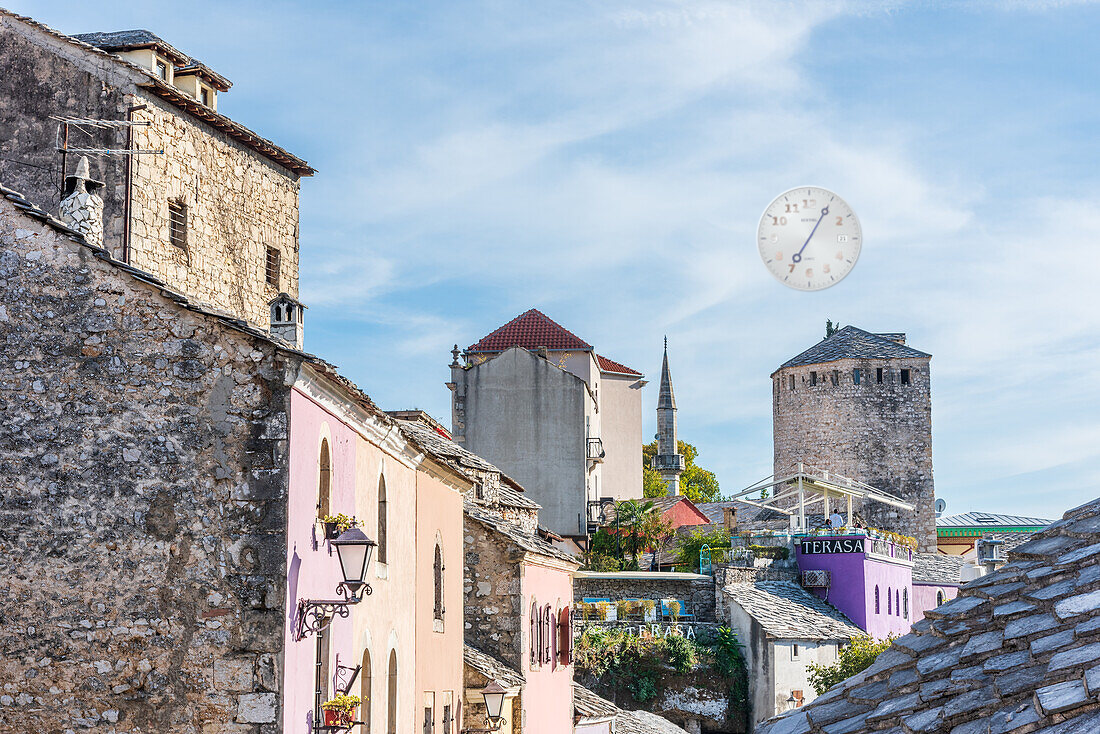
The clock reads 7:05
